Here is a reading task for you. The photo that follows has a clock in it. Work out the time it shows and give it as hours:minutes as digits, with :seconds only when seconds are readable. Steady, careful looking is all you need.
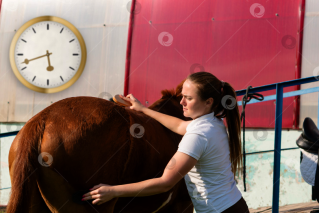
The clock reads 5:42
